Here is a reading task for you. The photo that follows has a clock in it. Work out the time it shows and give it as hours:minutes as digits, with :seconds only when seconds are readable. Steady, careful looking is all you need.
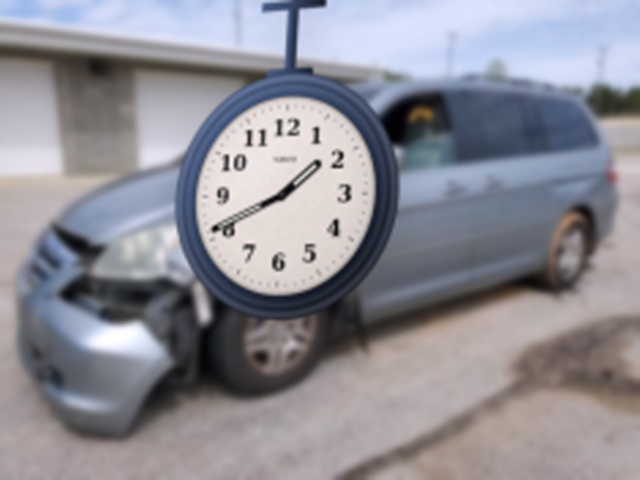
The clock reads 1:41
